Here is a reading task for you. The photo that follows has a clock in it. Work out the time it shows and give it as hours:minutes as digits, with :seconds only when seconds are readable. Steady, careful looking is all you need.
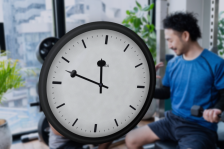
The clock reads 11:48
